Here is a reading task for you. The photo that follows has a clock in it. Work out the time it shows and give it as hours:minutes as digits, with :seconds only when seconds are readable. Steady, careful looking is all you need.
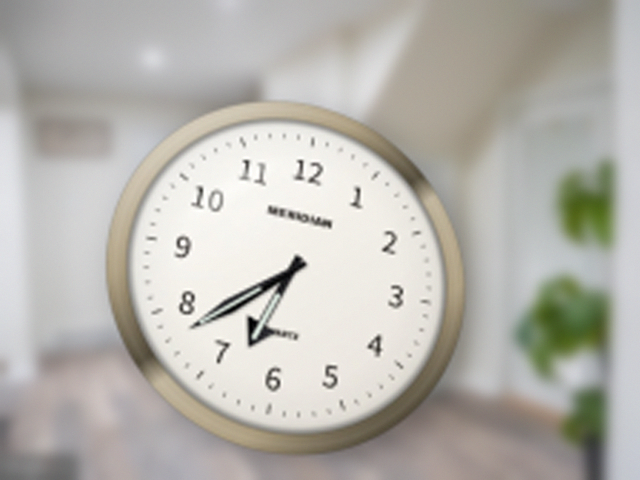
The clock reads 6:38
